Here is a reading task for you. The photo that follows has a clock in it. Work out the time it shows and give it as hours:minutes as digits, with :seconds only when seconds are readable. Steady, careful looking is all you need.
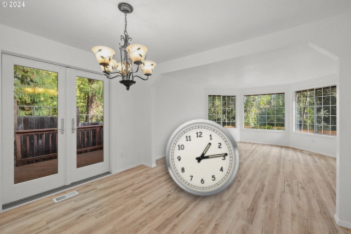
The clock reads 1:14
